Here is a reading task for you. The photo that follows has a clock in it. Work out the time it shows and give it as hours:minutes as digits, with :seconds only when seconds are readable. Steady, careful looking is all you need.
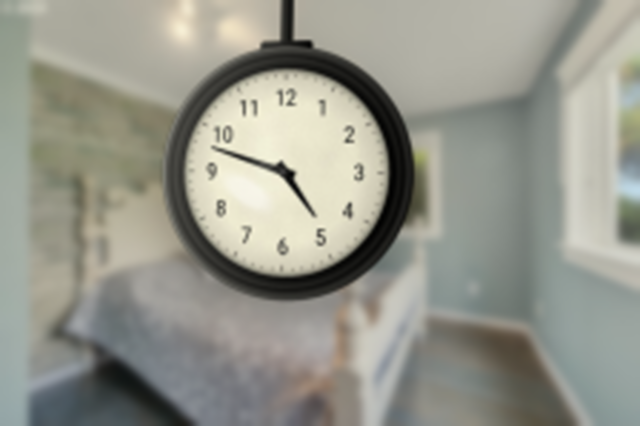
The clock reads 4:48
